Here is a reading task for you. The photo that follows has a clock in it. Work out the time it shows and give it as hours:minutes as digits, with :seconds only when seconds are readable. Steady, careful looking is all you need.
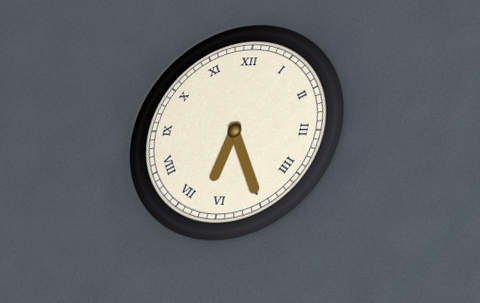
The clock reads 6:25
